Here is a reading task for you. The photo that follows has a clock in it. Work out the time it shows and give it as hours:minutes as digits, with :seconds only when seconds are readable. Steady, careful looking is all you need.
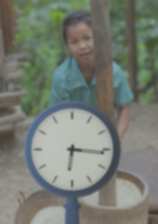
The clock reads 6:16
